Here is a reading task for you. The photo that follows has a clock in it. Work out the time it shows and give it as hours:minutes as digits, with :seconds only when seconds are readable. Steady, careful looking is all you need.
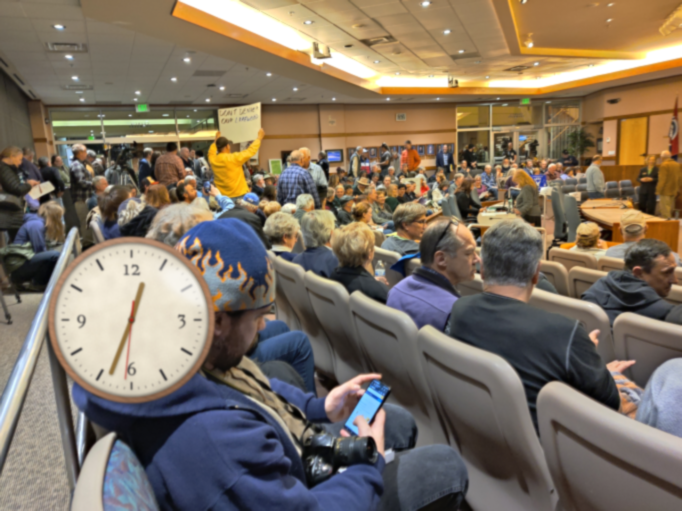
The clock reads 12:33:31
